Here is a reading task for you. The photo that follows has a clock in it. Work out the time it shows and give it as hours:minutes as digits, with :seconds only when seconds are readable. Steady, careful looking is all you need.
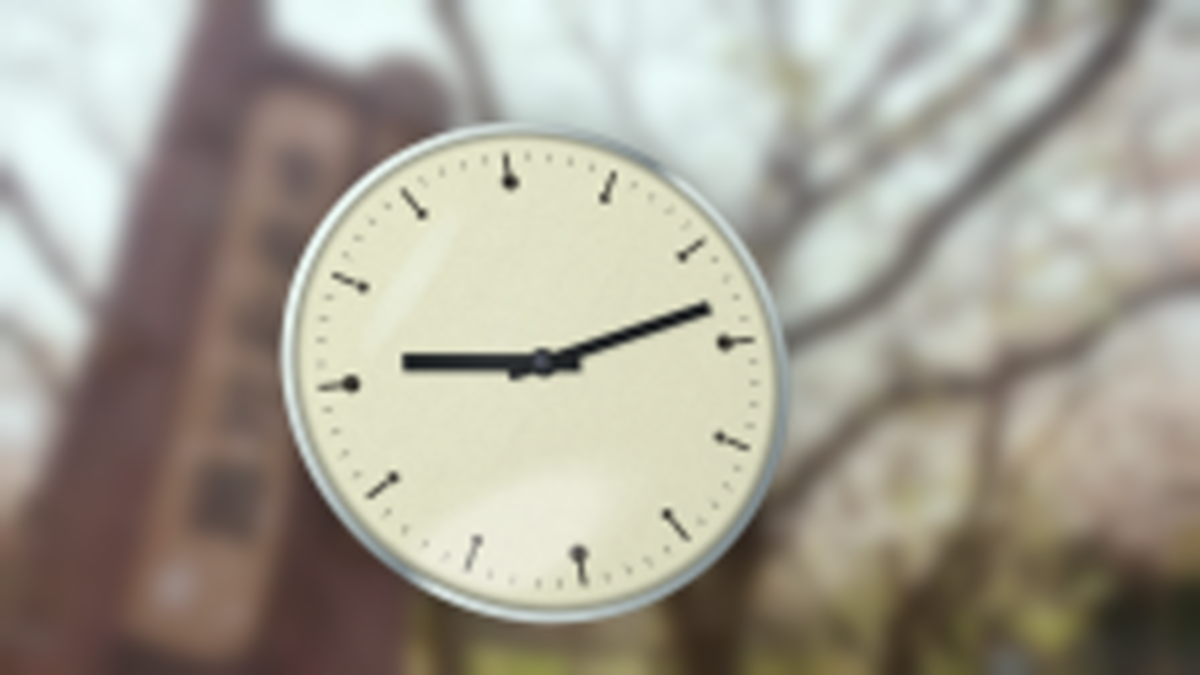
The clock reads 9:13
